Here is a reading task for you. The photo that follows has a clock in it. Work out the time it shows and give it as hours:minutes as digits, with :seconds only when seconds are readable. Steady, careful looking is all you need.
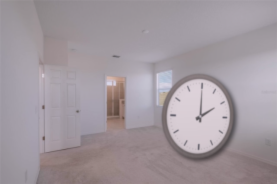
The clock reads 2:00
